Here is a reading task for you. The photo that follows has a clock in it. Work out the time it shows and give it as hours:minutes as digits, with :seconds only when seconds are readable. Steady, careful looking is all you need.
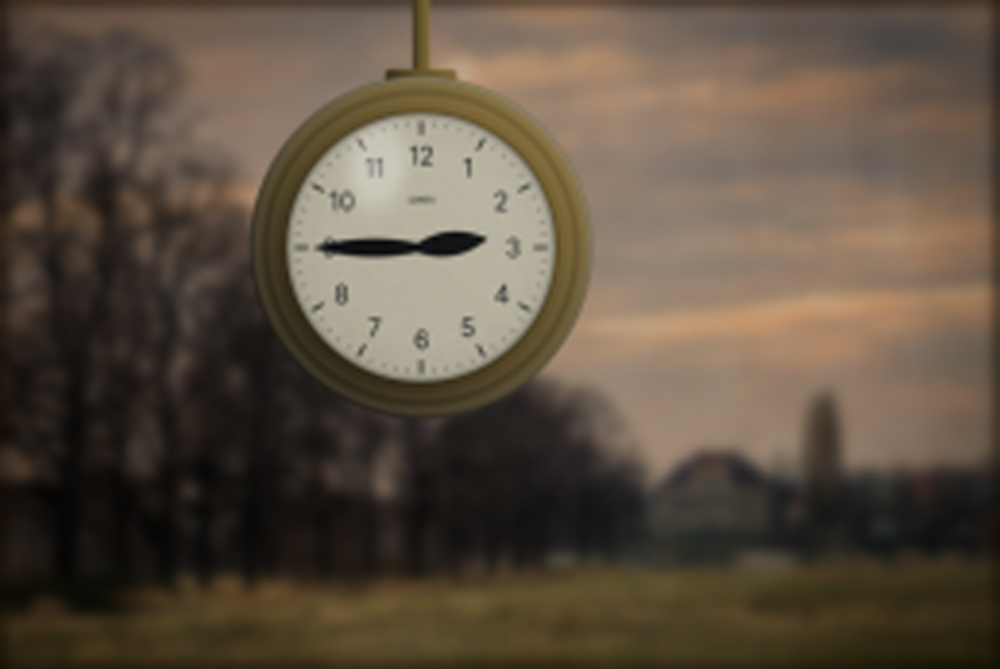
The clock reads 2:45
